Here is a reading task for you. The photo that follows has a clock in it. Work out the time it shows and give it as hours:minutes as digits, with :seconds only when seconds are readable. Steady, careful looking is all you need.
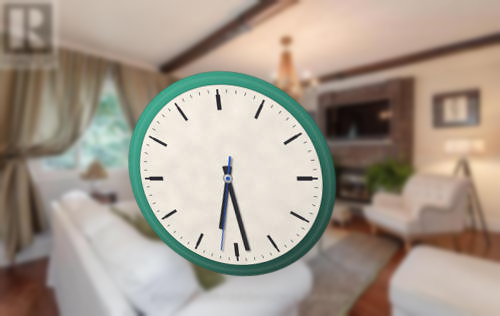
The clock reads 6:28:32
